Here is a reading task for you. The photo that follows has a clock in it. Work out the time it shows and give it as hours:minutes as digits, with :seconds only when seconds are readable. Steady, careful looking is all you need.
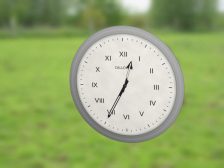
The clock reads 12:35
